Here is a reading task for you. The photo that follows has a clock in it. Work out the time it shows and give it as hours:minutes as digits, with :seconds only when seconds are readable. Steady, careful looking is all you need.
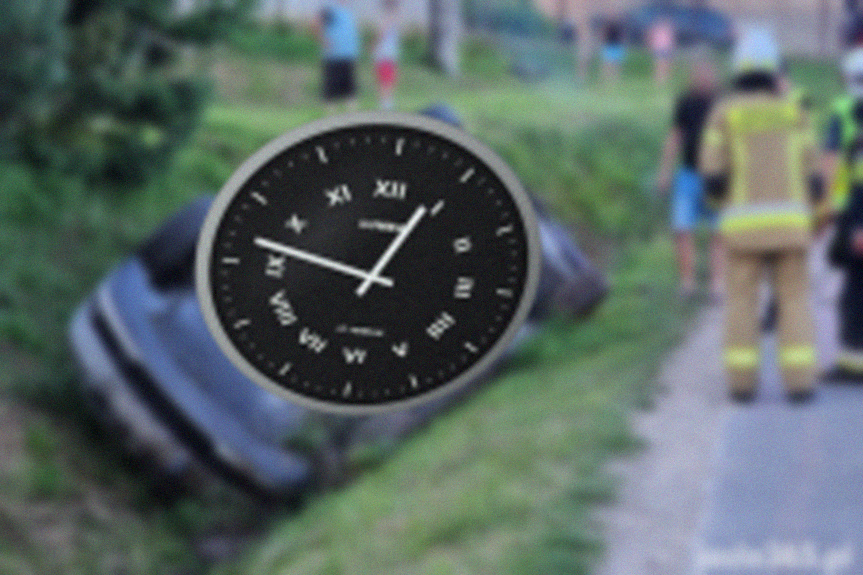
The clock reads 12:47
